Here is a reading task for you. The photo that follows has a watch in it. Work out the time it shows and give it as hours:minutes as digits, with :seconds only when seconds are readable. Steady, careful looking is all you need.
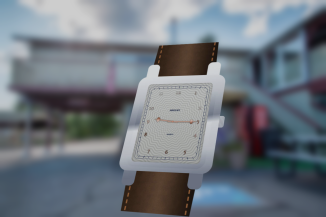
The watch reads 9:15
